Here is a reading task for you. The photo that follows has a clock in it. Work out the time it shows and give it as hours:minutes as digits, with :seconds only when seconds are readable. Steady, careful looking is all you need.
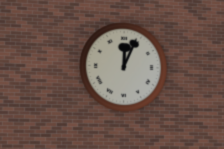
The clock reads 12:04
